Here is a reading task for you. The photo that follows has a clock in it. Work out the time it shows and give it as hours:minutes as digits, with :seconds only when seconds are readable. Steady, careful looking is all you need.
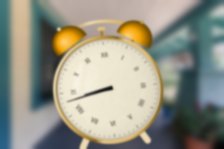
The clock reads 8:43
